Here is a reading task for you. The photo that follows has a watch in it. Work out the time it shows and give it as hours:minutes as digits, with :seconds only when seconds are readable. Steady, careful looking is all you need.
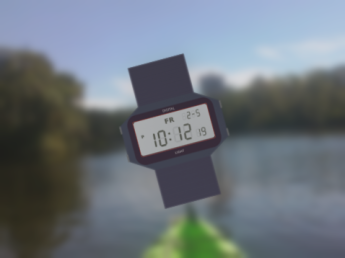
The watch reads 10:12
